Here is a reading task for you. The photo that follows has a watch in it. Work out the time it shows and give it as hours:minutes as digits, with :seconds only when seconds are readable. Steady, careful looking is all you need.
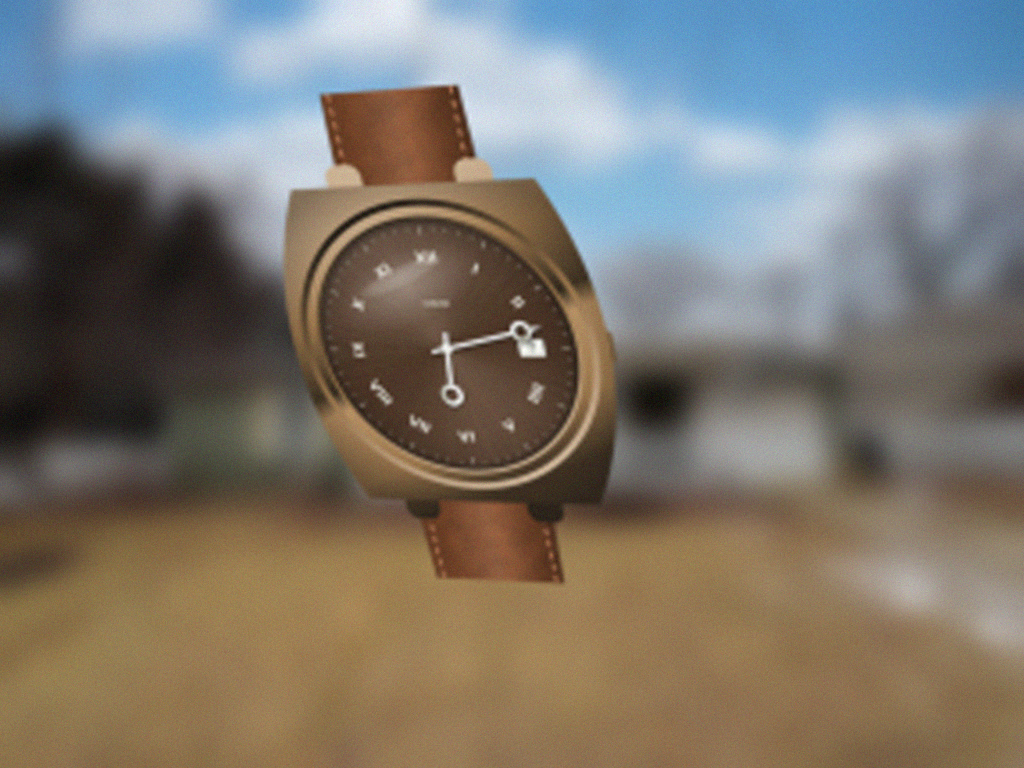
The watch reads 6:13
